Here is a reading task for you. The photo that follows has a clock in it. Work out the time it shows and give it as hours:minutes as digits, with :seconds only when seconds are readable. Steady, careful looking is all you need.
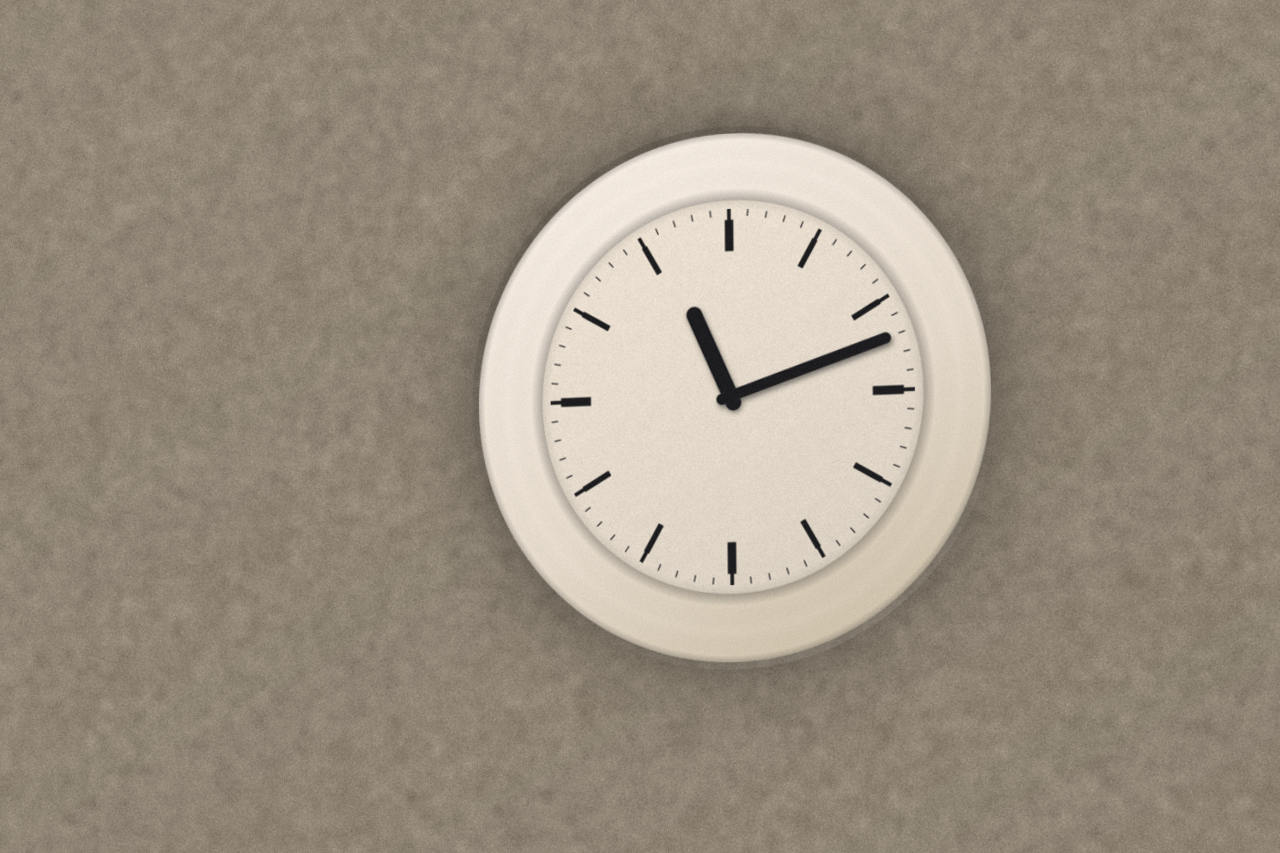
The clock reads 11:12
